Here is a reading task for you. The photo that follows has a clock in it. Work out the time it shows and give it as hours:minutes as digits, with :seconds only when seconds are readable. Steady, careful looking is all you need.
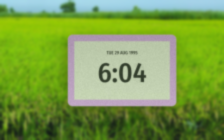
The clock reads 6:04
